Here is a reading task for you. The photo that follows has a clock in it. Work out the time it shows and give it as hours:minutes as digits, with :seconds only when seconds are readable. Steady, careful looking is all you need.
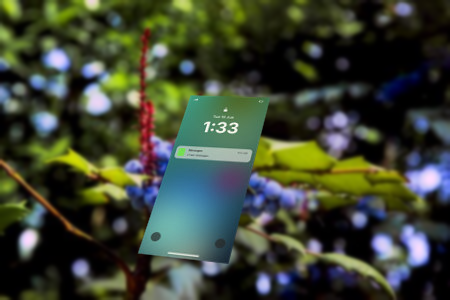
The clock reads 1:33
